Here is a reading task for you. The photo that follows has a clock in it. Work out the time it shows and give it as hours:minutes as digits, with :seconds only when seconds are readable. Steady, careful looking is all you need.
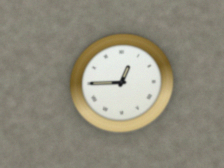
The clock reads 12:45
